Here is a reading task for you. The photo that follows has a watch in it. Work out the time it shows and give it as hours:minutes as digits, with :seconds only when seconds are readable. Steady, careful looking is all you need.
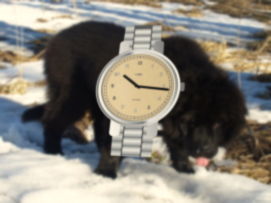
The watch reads 10:16
